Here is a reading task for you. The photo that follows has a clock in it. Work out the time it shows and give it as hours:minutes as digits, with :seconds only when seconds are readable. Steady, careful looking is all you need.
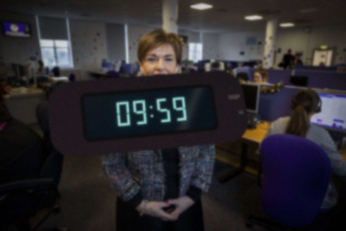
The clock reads 9:59
